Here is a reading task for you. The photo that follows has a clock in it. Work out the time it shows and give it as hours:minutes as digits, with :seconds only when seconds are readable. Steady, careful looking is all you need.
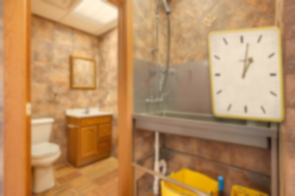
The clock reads 1:02
